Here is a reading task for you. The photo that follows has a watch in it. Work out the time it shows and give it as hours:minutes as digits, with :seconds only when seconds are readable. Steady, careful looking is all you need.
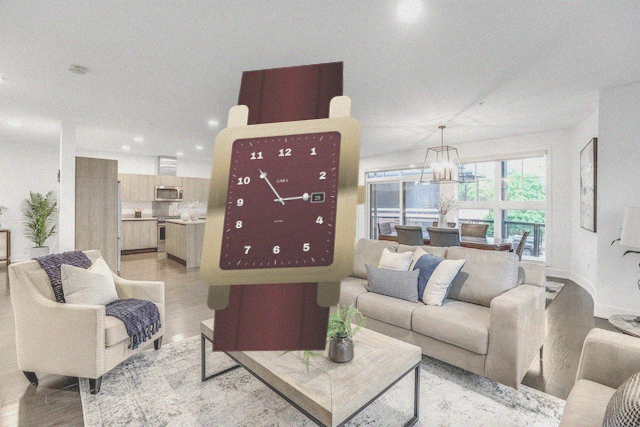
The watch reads 2:54
